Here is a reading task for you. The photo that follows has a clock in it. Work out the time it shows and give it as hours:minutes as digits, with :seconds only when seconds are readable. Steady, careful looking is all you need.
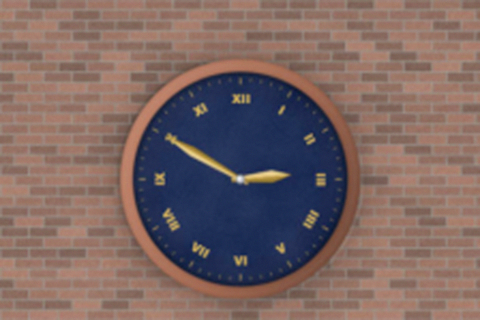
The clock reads 2:50
